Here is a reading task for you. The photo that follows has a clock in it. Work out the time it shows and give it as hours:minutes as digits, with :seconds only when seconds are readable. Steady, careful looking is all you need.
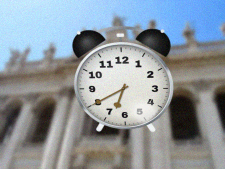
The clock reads 6:40
